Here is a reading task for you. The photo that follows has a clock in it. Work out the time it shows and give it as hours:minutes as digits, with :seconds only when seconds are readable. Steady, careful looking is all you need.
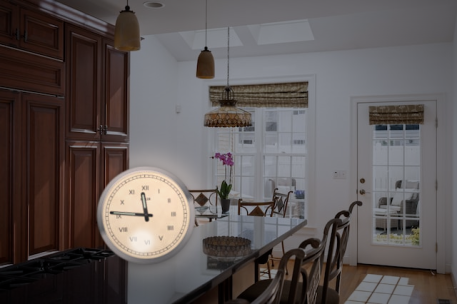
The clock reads 11:46
